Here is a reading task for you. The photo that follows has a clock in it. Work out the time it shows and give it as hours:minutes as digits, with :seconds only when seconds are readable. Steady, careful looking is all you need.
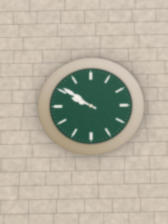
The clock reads 9:51
